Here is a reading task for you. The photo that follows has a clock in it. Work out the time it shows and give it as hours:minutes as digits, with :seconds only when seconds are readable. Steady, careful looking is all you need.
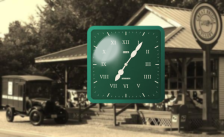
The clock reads 7:06
